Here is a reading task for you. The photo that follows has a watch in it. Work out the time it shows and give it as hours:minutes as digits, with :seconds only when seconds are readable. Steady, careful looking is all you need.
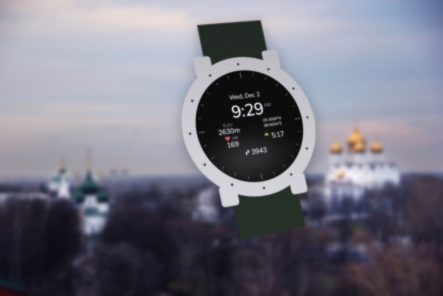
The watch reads 9:29
